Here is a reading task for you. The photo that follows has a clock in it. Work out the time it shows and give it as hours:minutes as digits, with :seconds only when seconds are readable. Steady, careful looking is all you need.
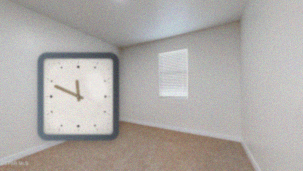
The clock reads 11:49
